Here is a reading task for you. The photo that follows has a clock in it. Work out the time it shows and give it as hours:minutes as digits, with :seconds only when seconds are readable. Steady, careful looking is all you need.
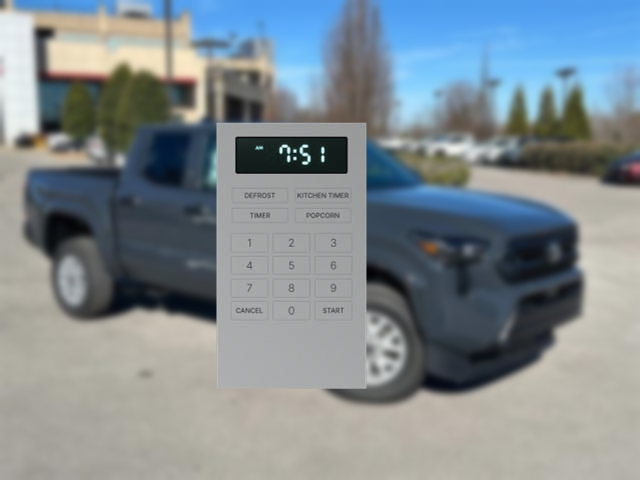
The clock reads 7:51
